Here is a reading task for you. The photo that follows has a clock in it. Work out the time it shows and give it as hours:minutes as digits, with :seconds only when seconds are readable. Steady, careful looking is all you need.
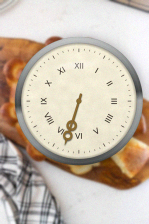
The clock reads 6:33
